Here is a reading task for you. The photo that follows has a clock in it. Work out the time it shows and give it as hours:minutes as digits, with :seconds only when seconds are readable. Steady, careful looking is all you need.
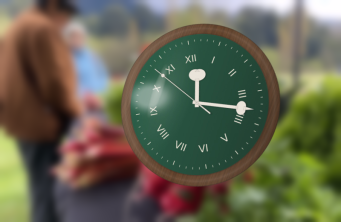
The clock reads 12:17:53
